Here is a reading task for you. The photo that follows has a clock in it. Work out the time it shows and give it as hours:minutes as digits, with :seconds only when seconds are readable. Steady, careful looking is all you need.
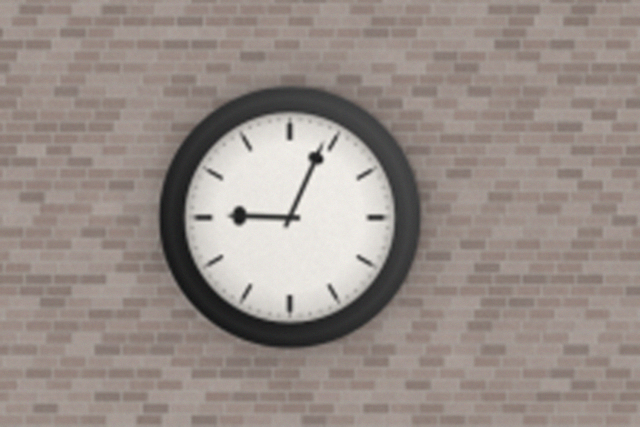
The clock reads 9:04
